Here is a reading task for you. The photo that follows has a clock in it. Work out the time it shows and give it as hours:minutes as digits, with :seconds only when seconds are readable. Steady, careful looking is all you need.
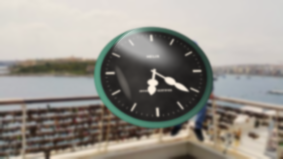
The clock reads 6:21
